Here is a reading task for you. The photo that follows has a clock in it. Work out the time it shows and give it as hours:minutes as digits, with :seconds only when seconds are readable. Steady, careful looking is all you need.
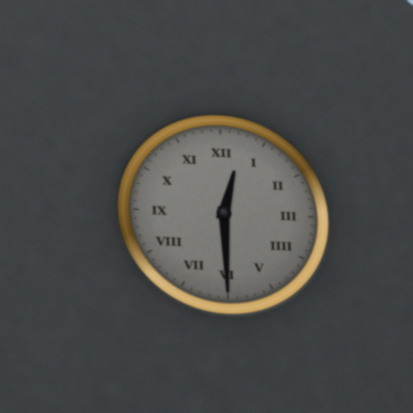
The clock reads 12:30
